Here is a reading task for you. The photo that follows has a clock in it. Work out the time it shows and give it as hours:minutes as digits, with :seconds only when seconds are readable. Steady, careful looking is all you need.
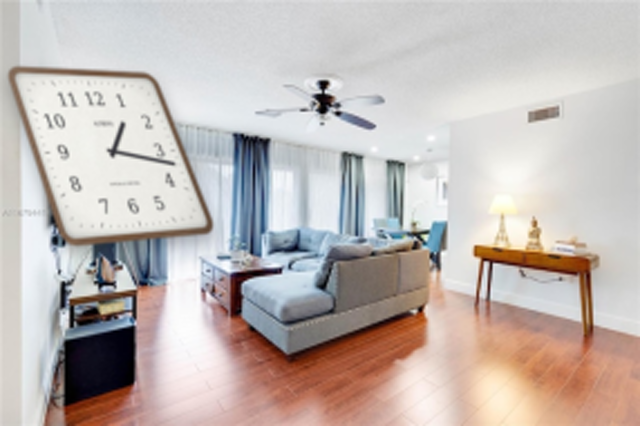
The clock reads 1:17
